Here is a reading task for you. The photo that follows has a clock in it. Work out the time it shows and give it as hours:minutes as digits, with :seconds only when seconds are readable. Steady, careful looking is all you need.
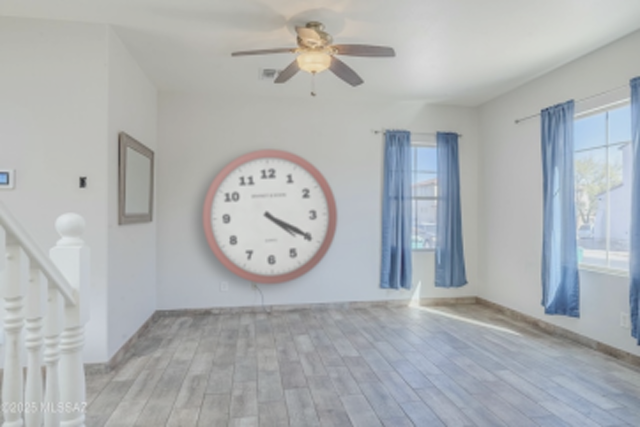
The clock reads 4:20
